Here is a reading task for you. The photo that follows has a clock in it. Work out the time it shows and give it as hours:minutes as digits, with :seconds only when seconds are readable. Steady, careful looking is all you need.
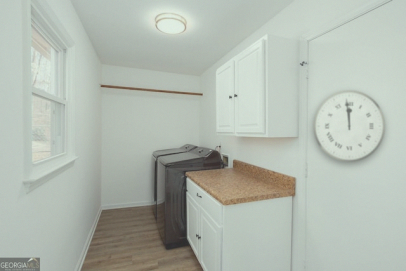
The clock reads 11:59
